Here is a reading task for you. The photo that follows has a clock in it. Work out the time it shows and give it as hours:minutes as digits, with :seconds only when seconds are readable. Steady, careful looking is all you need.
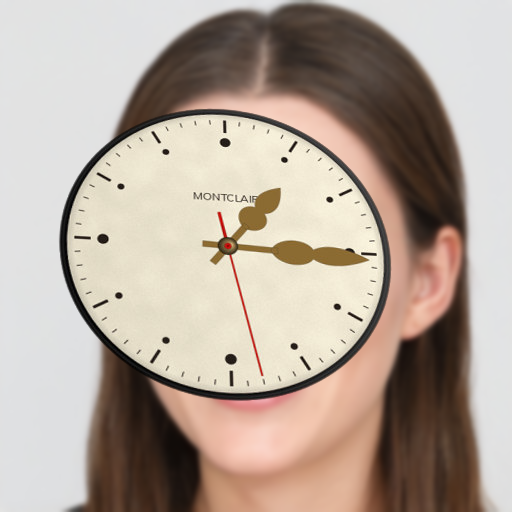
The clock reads 1:15:28
